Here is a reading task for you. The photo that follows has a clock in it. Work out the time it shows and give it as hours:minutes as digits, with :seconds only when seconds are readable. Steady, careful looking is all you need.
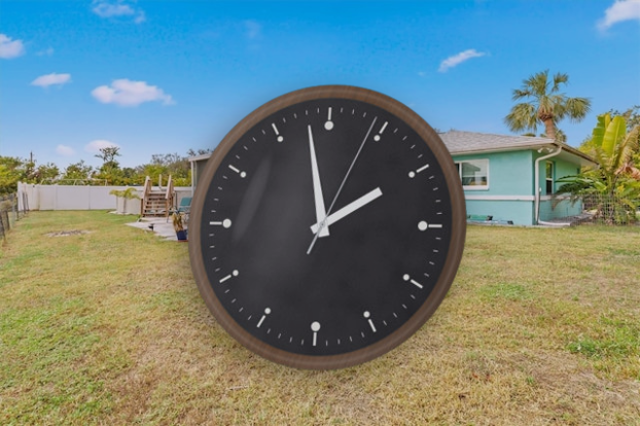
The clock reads 1:58:04
